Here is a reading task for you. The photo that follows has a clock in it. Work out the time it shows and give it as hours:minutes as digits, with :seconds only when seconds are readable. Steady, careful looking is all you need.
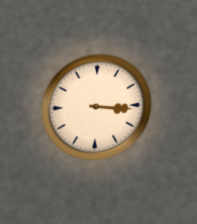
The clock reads 3:16
